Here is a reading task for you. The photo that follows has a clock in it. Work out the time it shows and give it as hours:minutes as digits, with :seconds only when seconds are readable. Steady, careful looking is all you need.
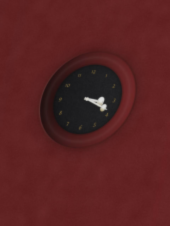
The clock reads 3:19
